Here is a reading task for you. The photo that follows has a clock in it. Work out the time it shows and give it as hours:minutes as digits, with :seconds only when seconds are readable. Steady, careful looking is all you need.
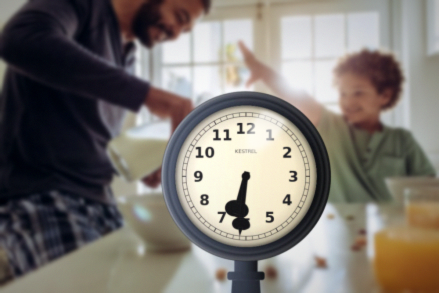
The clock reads 6:31
